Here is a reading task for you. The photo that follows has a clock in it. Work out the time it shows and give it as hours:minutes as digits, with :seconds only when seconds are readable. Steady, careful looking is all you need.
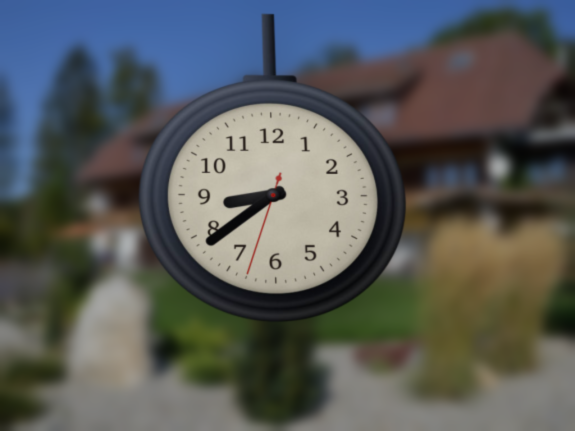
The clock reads 8:38:33
